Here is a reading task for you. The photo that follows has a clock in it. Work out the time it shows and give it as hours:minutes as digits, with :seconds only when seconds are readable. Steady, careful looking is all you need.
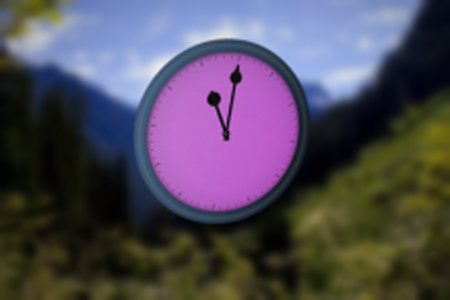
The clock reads 11:00
